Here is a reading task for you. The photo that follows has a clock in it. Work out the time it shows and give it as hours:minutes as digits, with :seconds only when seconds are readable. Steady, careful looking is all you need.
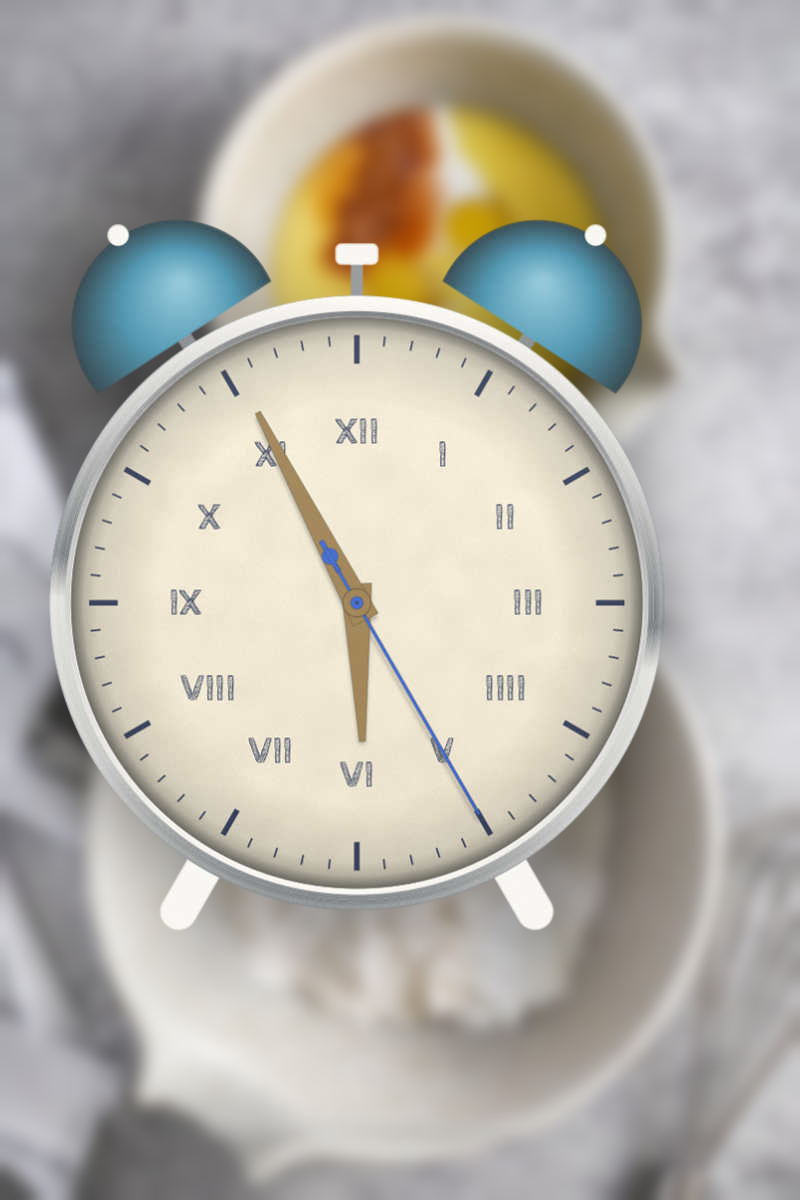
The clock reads 5:55:25
